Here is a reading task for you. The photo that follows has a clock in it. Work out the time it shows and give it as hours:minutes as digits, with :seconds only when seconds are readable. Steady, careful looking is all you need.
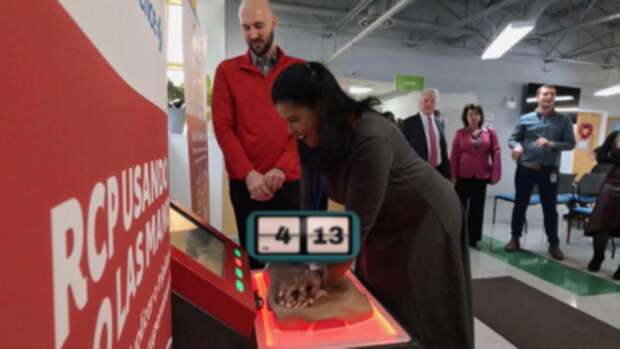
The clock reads 4:13
